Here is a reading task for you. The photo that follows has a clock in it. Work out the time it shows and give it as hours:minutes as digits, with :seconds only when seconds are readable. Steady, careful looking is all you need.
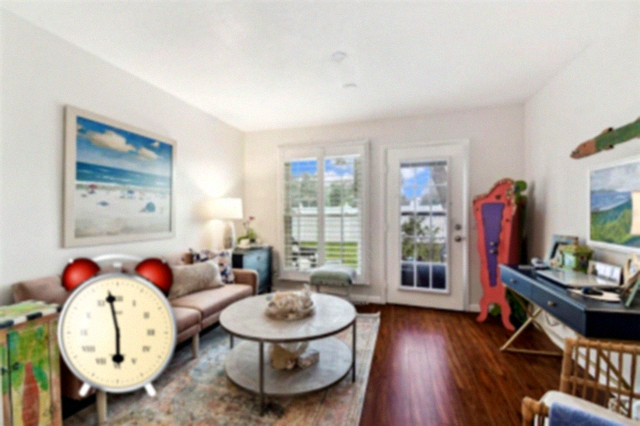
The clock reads 5:58
